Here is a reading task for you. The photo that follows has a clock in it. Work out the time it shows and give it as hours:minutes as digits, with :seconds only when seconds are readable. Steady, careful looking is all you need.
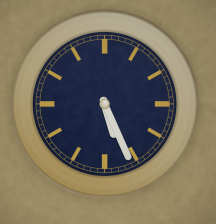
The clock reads 5:26
